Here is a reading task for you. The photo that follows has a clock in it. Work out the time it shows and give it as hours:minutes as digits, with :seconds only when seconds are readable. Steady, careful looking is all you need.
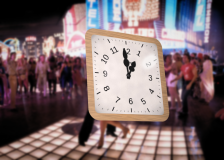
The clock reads 12:59
